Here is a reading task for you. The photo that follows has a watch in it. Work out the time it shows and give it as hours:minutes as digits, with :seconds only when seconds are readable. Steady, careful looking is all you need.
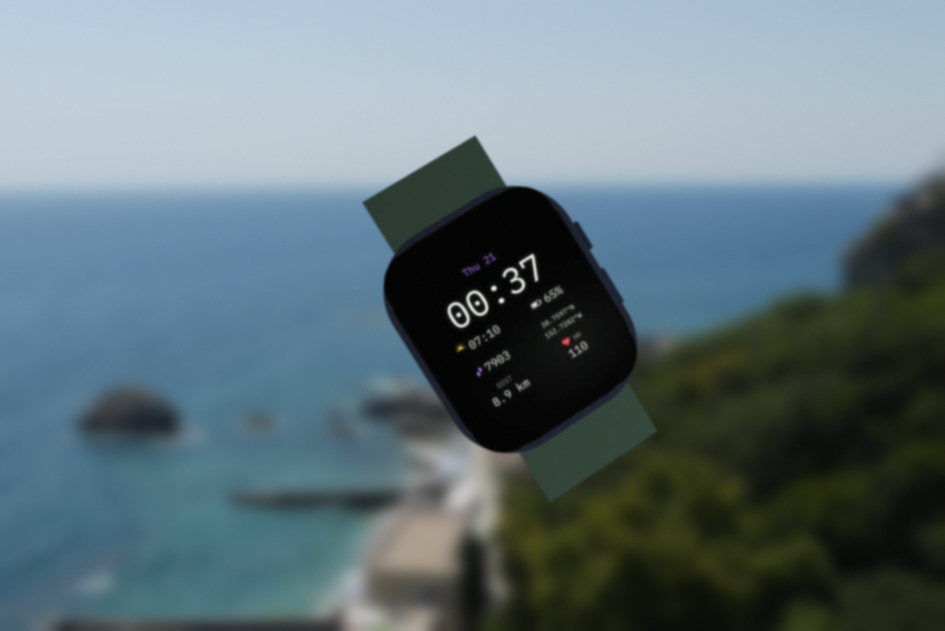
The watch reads 0:37
